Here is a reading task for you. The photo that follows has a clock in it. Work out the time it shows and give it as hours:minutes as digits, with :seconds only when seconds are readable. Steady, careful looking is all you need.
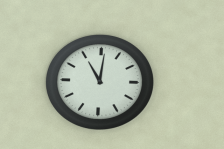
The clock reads 11:01
